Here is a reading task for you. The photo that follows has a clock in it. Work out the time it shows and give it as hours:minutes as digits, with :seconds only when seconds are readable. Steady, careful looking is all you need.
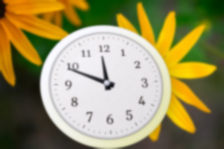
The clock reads 11:49
